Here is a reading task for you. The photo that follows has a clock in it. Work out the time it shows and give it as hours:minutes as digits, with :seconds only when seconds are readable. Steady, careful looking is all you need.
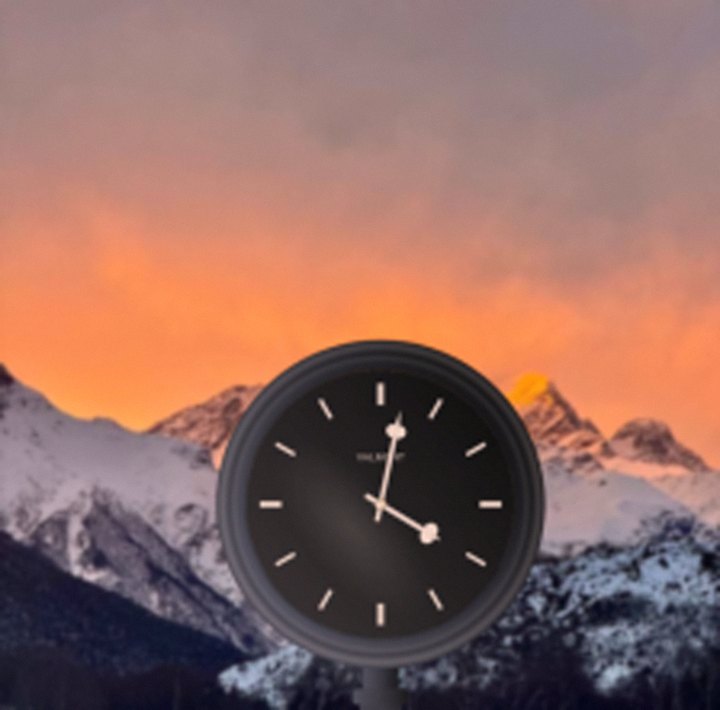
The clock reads 4:02
